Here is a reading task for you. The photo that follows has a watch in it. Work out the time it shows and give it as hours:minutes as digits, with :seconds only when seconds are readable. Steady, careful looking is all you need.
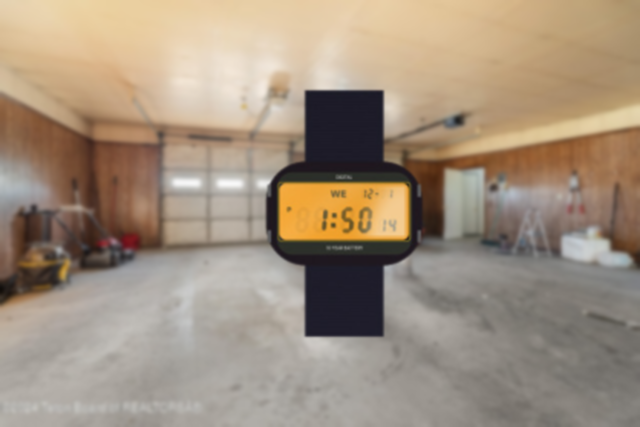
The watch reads 1:50:14
